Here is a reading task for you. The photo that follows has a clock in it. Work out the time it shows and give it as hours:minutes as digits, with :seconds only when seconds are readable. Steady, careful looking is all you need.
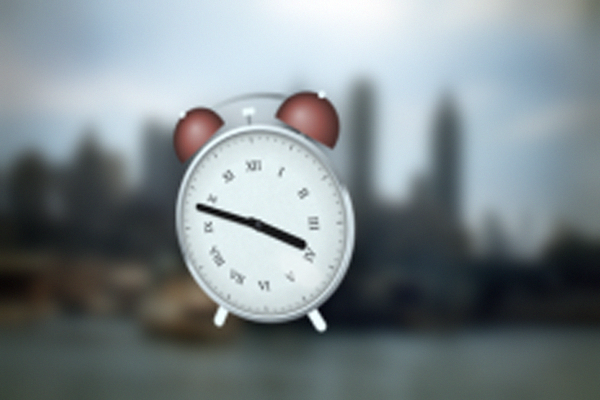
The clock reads 3:48
